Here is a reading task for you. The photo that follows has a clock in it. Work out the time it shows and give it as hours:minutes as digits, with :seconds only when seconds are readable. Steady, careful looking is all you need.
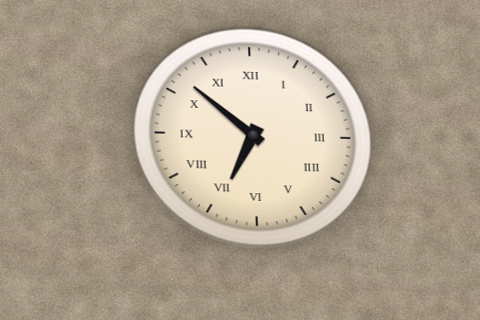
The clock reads 6:52
